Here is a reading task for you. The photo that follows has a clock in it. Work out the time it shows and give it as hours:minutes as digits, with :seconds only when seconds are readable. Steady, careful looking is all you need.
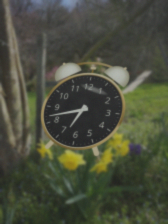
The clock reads 6:42
